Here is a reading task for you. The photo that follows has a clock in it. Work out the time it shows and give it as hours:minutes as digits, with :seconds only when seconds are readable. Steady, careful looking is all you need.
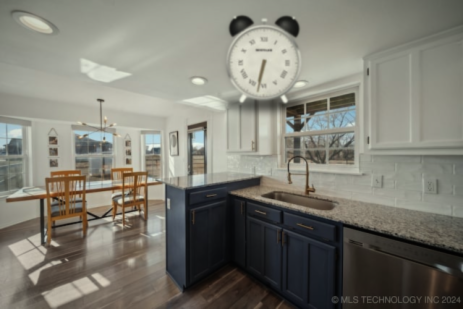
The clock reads 6:32
